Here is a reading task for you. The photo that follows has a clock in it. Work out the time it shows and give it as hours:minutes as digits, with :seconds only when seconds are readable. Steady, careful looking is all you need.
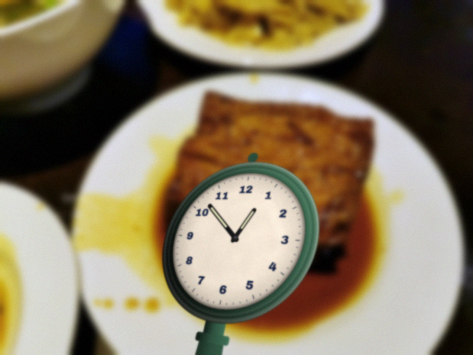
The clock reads 12:52
